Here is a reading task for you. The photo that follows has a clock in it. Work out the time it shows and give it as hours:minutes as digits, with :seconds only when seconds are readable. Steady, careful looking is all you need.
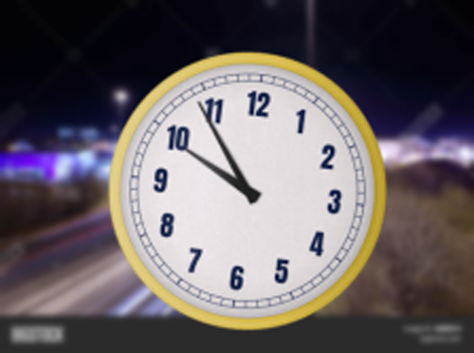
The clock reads 9:54
